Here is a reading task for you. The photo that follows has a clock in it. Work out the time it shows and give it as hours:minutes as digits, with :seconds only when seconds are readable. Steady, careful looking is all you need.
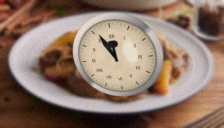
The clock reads 11:56
